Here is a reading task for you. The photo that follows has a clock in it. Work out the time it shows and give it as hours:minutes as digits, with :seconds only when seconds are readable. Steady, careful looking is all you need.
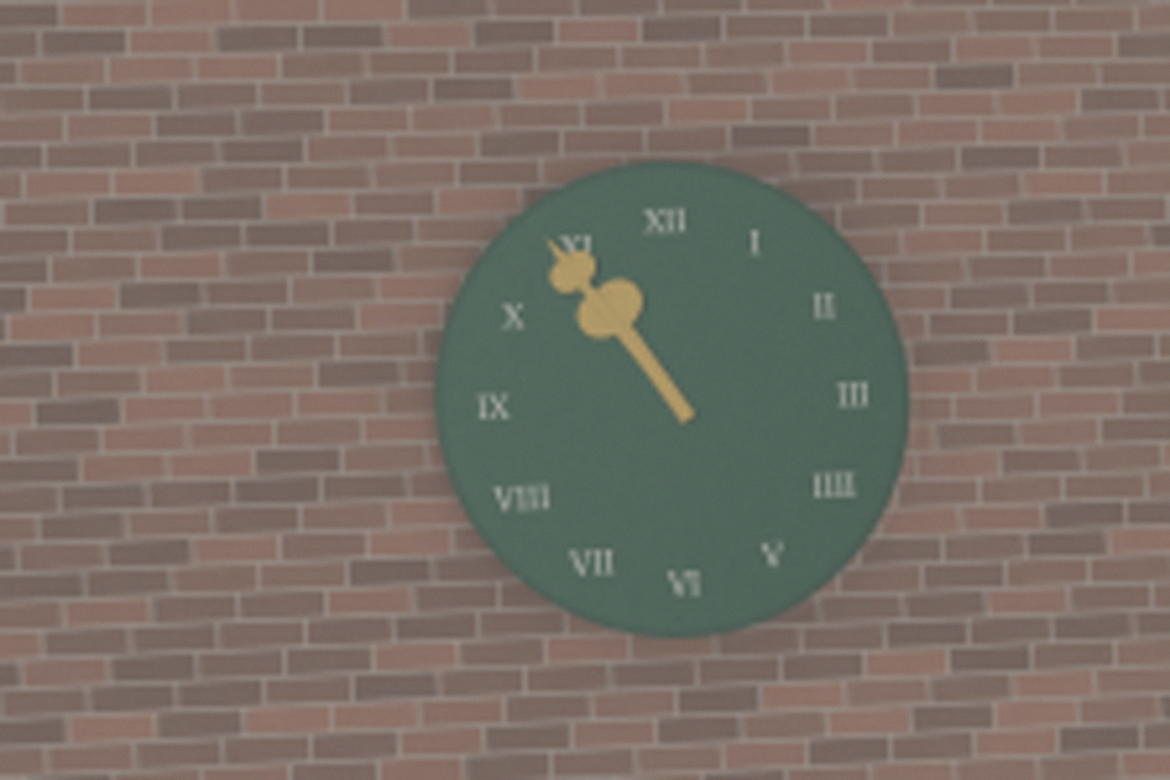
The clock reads 10:54
